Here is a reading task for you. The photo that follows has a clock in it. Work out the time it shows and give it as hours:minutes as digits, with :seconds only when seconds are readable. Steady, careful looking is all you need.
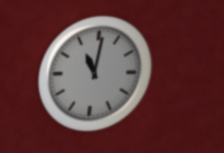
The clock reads 11:01
